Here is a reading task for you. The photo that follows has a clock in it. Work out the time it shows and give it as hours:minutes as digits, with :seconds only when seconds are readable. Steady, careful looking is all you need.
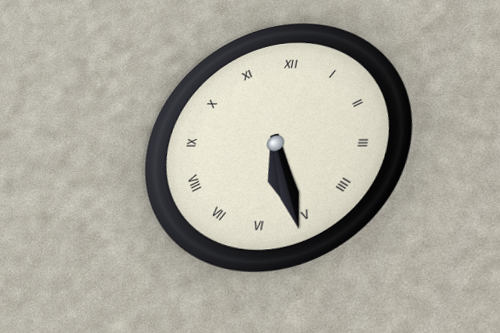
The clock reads 5:26
